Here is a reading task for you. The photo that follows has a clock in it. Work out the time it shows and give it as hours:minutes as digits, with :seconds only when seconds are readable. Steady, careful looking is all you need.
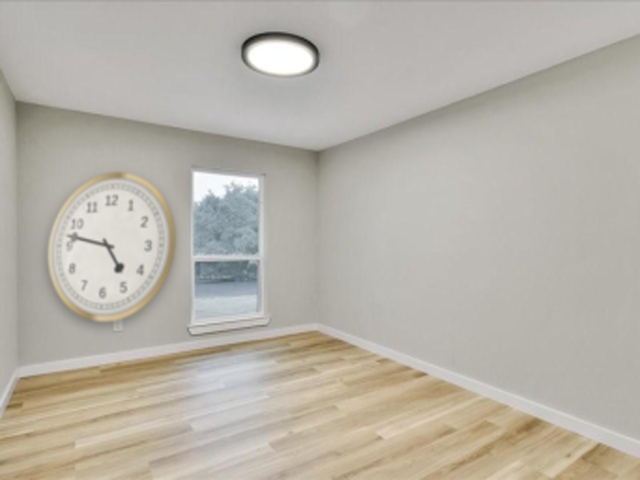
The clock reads 4:47
